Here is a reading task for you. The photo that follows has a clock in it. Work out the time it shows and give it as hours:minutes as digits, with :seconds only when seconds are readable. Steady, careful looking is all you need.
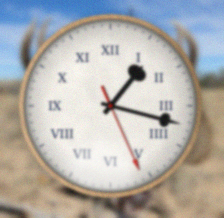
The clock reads 1:17:26
